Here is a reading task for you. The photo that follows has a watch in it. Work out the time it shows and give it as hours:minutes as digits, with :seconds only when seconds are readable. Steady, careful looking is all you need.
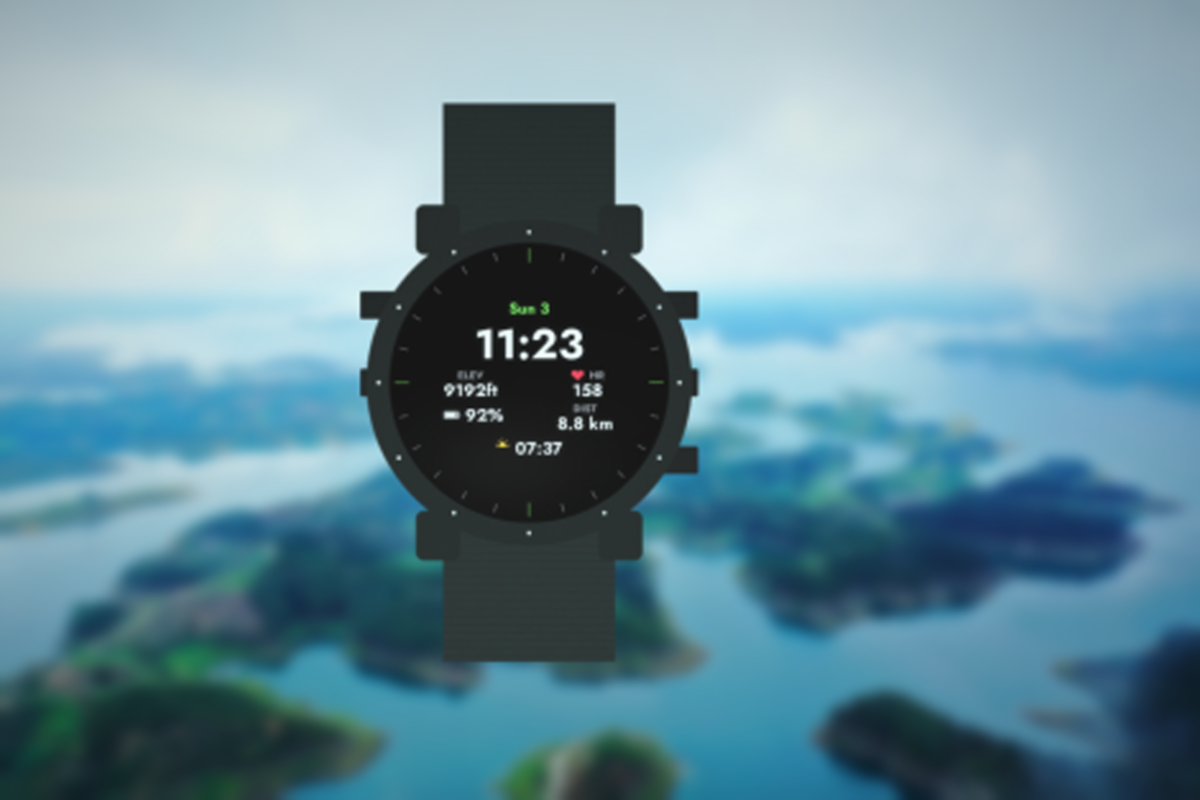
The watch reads 11:23
